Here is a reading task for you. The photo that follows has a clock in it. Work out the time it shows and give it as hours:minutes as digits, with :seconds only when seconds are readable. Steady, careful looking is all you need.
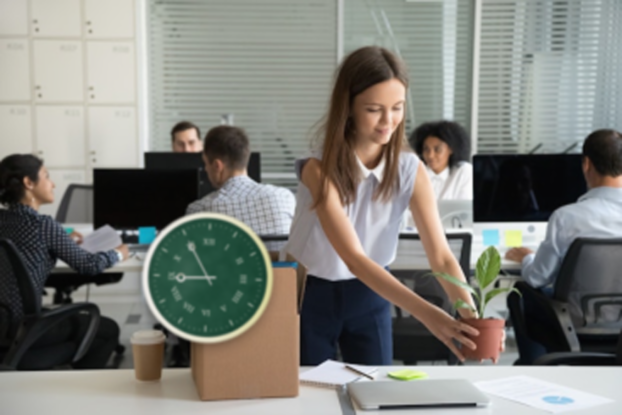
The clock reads 8:55
